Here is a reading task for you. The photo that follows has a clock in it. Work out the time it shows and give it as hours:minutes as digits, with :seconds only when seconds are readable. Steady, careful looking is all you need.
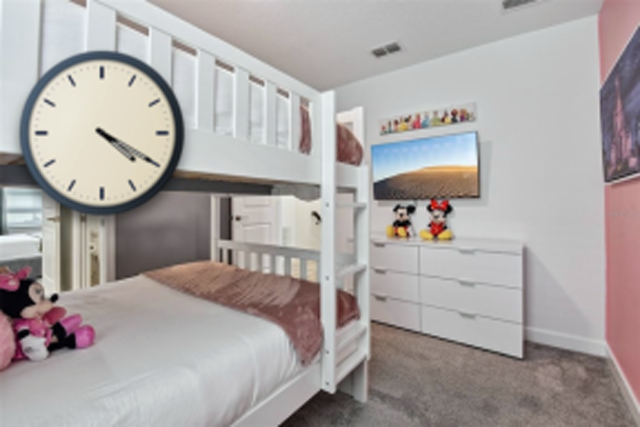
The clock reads 4:20
